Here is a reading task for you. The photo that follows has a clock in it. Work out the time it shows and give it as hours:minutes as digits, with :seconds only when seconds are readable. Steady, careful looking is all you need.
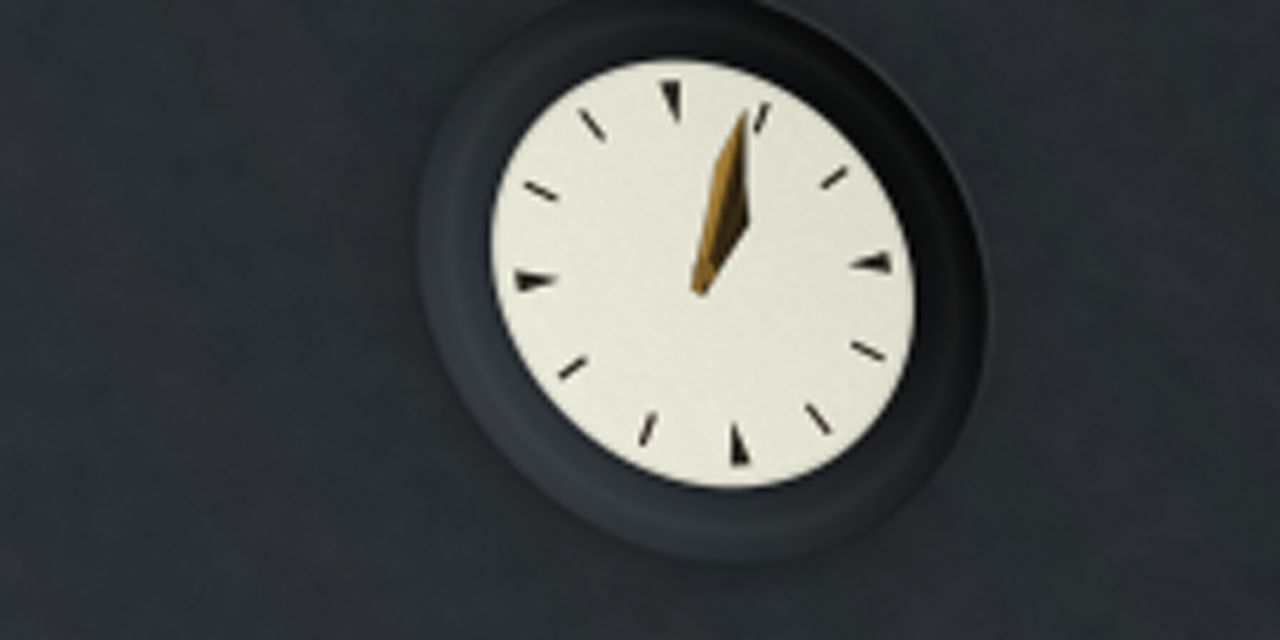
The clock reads 1:04
